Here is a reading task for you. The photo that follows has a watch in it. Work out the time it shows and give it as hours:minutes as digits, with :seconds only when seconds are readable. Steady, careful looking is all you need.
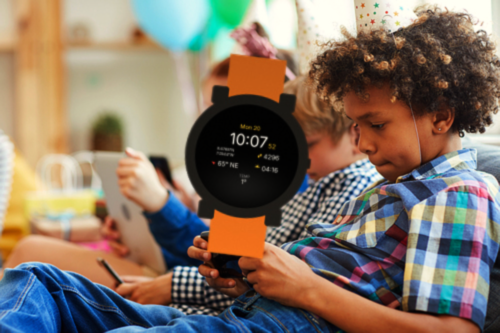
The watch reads 10:07
